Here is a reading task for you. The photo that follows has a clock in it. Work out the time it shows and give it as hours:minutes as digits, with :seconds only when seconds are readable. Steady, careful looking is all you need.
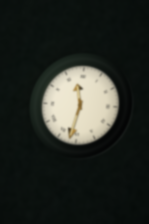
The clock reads 11:32
